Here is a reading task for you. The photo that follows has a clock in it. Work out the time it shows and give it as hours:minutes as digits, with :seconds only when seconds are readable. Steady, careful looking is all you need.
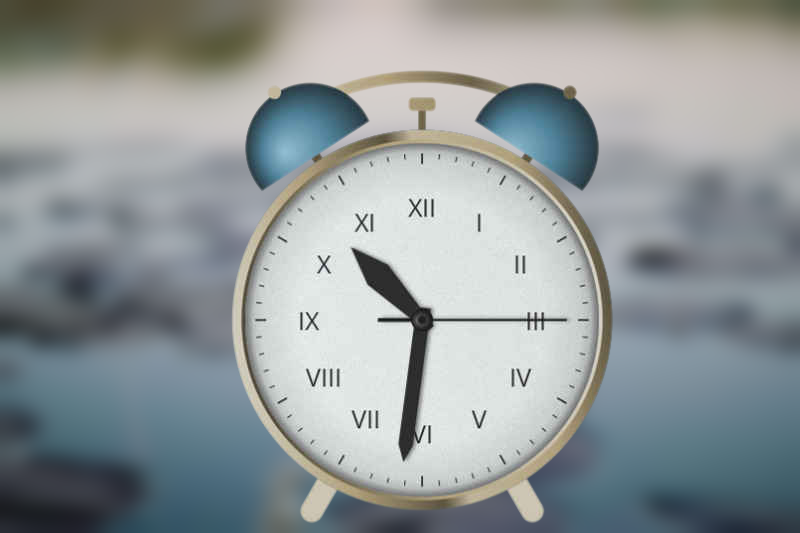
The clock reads 10:31:15
